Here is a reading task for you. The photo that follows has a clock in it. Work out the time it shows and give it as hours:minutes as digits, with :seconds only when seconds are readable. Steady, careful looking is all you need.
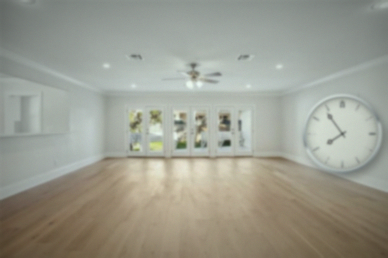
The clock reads 7:54
